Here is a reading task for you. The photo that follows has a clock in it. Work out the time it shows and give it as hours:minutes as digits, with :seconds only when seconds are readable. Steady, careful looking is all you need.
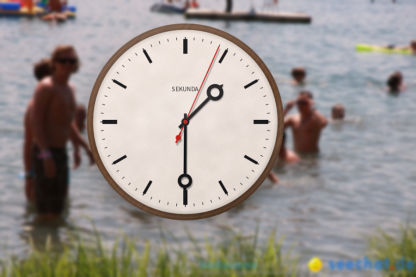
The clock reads 1:30:04
